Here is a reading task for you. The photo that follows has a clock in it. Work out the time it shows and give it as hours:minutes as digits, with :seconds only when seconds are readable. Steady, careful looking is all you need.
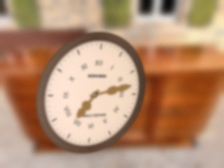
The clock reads 7:13
